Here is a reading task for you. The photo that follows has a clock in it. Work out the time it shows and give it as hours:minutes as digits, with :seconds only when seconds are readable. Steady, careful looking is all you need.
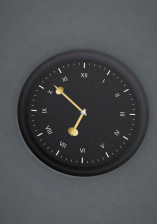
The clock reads 6:52
